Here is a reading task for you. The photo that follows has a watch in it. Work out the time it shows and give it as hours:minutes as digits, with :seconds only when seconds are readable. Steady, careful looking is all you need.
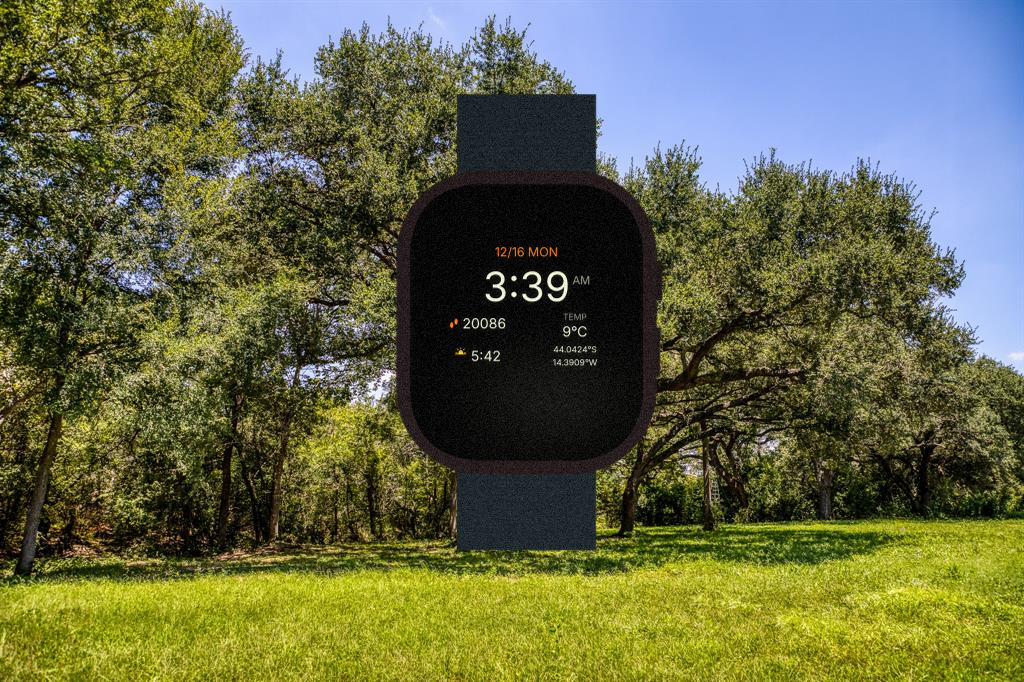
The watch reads 3:39
